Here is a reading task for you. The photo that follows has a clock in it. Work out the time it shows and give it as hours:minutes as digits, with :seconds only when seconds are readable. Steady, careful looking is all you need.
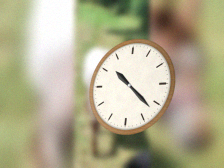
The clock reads 10:22
